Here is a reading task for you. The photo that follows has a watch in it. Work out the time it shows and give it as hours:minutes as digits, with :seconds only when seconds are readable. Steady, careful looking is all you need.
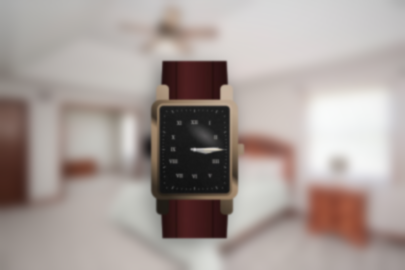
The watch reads 3:15
